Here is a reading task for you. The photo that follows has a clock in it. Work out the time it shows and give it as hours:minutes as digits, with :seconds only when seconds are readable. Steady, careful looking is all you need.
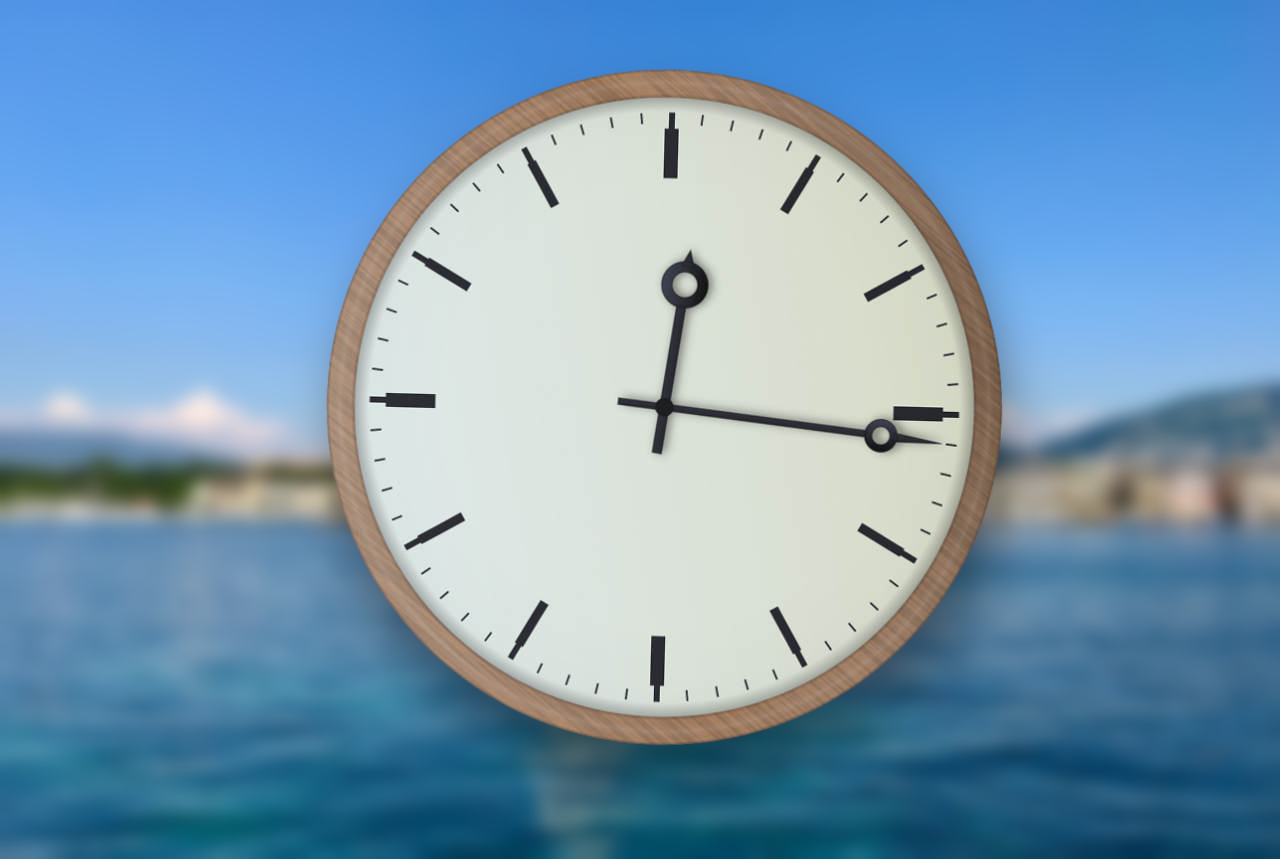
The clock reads 12:16
